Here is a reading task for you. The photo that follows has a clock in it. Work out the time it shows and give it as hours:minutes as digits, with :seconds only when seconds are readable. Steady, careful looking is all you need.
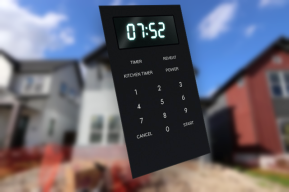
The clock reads 7:52
